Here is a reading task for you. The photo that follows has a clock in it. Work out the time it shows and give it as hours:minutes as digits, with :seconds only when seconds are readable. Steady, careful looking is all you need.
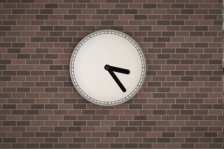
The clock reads 3:24
